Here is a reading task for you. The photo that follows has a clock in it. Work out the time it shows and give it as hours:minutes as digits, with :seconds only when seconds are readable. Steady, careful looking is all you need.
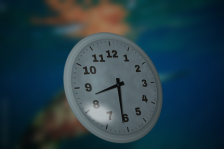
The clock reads 8:31
